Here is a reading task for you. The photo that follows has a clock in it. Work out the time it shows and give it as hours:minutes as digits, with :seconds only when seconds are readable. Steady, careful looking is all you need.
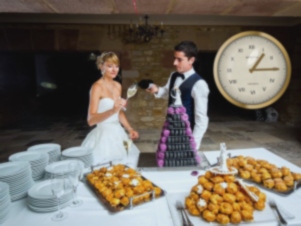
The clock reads 1:15
